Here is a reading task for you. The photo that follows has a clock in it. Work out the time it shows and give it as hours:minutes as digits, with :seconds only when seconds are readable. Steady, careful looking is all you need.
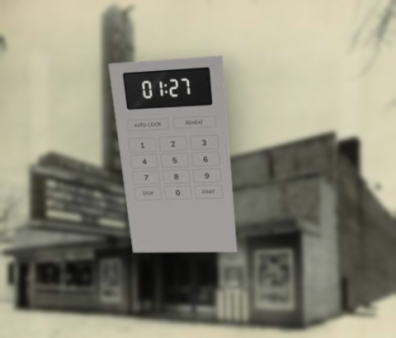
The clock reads 1:27
